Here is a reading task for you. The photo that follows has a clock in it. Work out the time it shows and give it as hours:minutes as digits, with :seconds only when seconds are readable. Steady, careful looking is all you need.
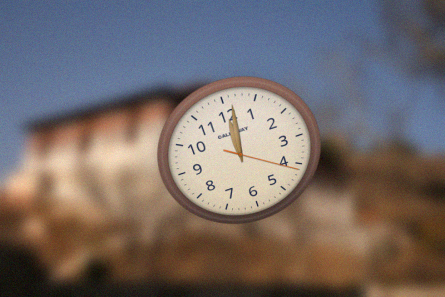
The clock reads 12:01:21
